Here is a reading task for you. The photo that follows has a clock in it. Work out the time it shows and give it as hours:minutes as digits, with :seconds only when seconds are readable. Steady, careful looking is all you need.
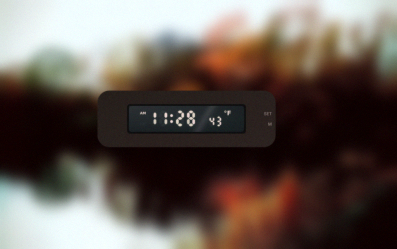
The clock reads 11:28
